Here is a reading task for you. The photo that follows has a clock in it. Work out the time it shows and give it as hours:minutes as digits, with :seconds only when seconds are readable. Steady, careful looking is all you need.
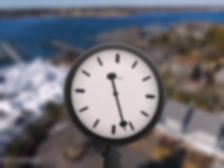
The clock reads 11:27
